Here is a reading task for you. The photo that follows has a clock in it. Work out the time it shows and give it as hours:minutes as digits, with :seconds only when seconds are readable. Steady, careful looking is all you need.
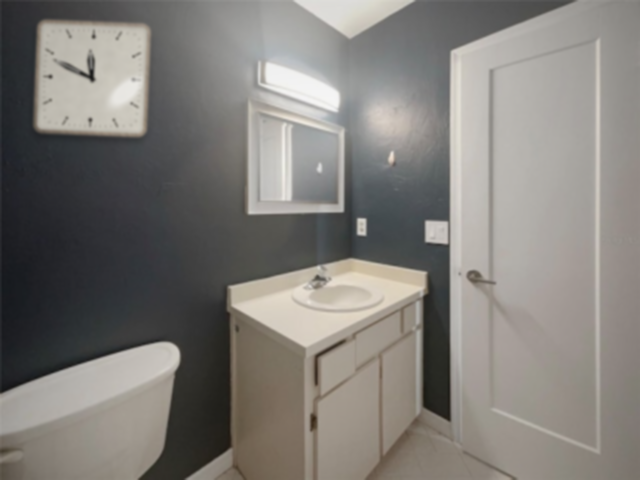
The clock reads 11:49
